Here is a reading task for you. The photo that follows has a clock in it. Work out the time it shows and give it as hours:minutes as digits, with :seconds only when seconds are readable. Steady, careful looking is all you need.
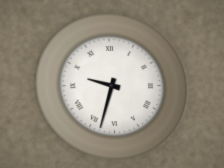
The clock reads 9:33
